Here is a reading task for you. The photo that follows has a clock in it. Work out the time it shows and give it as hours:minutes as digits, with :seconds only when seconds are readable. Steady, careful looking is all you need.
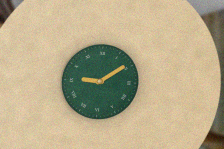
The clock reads 9:09
